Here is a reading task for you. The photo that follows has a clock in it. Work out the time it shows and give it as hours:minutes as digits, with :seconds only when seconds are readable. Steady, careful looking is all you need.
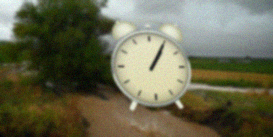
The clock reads 1:05
